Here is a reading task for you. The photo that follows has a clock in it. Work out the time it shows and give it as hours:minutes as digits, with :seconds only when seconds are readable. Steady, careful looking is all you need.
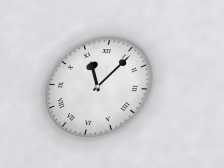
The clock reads 11:06
